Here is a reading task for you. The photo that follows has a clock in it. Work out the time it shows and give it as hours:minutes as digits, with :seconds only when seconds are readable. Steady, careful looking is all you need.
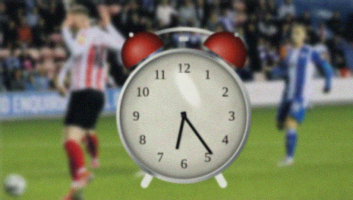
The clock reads 6:24
